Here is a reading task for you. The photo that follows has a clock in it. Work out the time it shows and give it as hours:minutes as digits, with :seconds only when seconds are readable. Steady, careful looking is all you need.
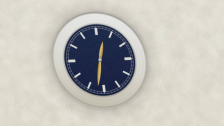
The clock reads 12:32
